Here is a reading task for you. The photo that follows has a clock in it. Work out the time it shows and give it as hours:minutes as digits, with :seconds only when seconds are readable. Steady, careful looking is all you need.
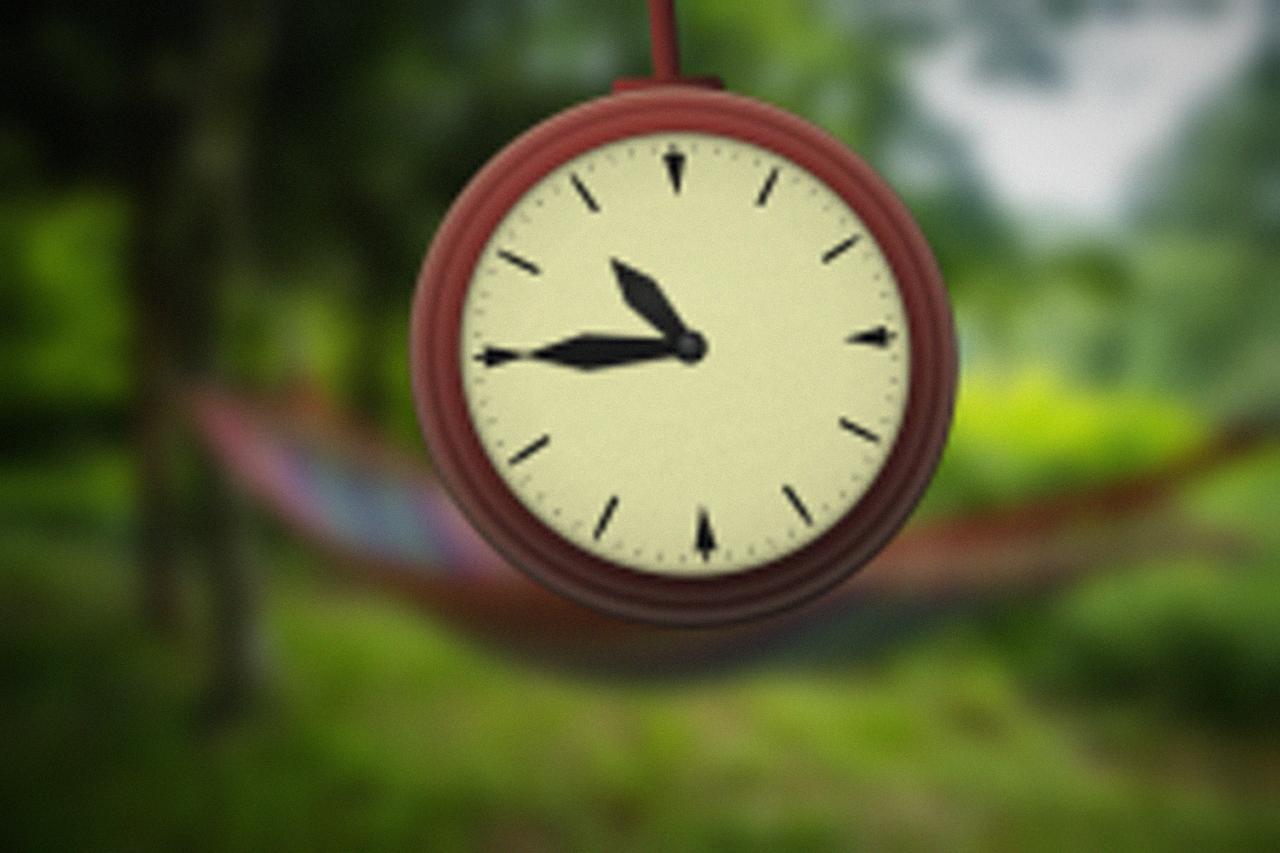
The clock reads 10:45
